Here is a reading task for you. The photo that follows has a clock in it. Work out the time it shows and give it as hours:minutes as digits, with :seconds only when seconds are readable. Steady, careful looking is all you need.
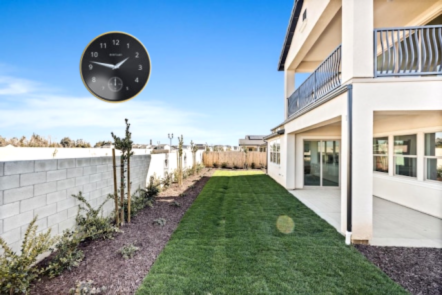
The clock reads 1:47
